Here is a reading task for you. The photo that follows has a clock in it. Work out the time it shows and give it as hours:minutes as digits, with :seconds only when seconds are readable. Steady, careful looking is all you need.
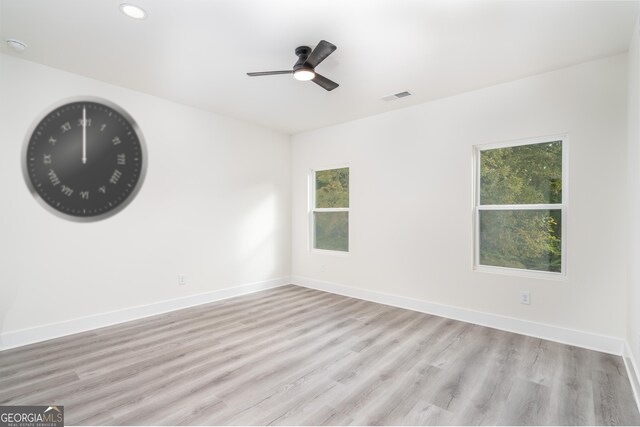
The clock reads 12:00
